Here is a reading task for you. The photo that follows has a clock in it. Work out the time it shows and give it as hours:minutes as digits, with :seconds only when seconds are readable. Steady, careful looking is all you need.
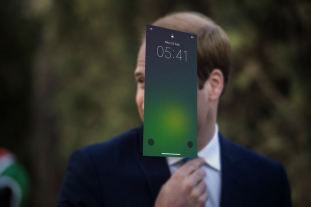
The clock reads 5:41
